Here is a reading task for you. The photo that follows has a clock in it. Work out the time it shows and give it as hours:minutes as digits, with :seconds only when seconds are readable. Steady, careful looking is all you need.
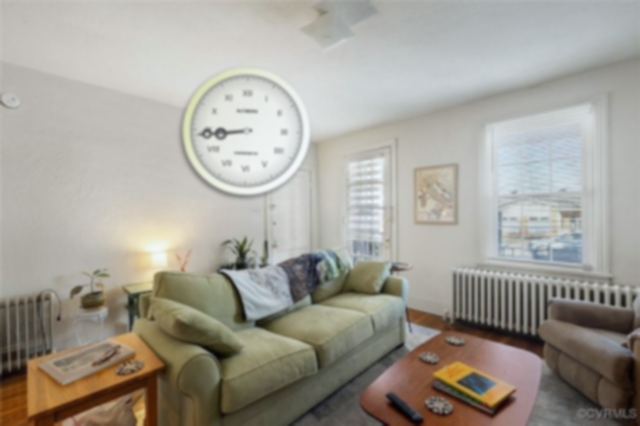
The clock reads 8:44
